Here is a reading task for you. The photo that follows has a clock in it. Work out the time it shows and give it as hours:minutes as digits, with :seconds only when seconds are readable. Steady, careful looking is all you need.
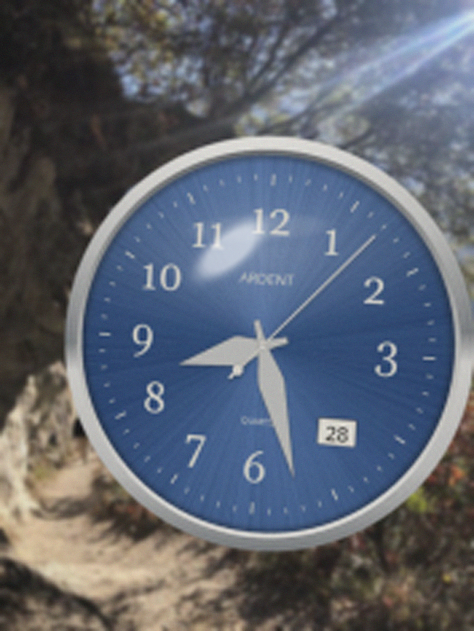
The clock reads 8:27:07
